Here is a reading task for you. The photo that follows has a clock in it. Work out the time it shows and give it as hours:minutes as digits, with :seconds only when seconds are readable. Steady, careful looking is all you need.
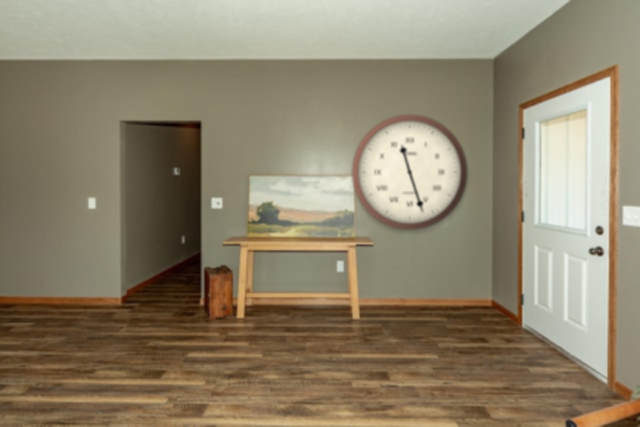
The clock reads 11:27
